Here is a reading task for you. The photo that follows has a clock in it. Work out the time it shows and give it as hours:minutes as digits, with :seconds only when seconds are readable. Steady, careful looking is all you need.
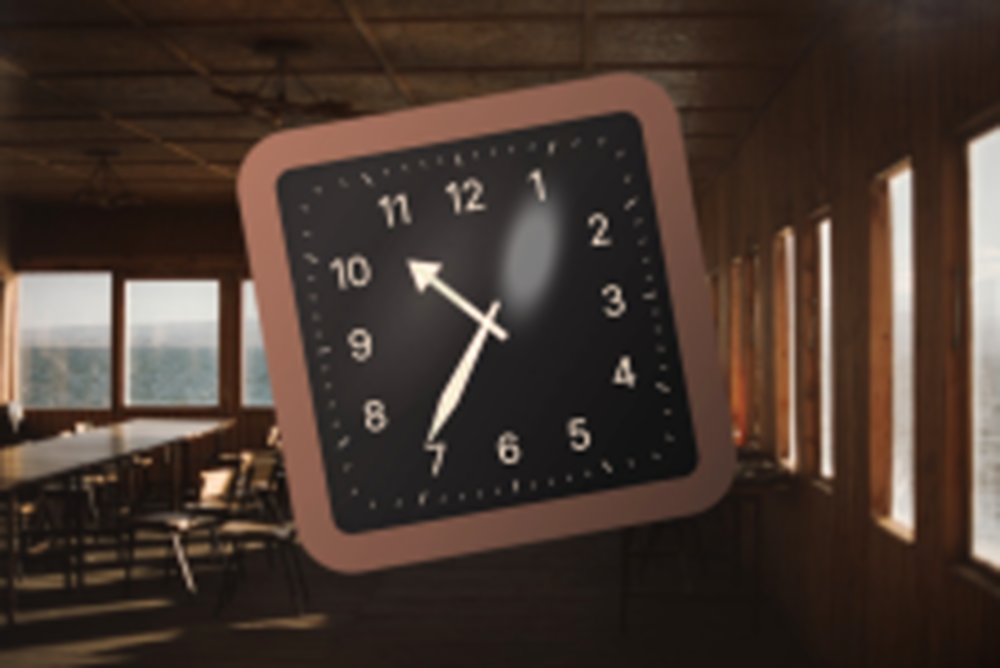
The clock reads 10:36
